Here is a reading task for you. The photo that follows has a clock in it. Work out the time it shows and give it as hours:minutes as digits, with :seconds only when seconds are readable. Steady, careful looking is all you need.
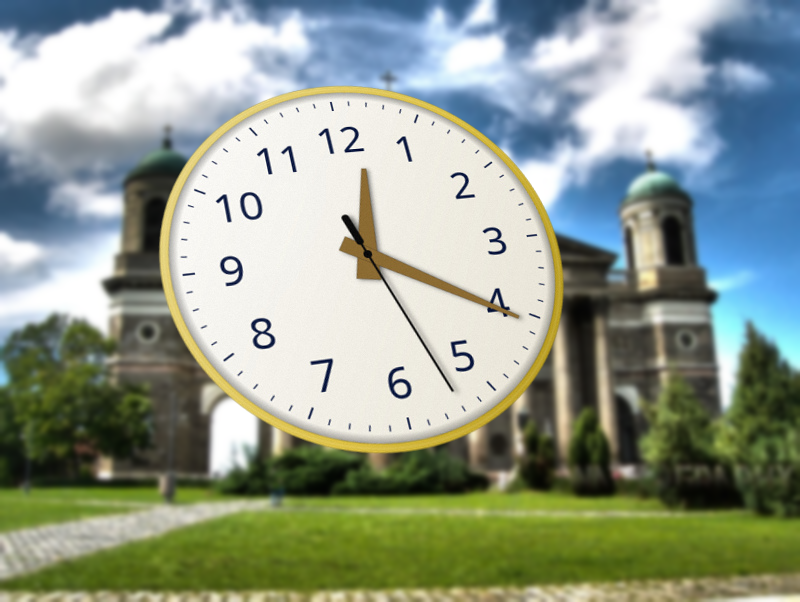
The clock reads 12:20:27
